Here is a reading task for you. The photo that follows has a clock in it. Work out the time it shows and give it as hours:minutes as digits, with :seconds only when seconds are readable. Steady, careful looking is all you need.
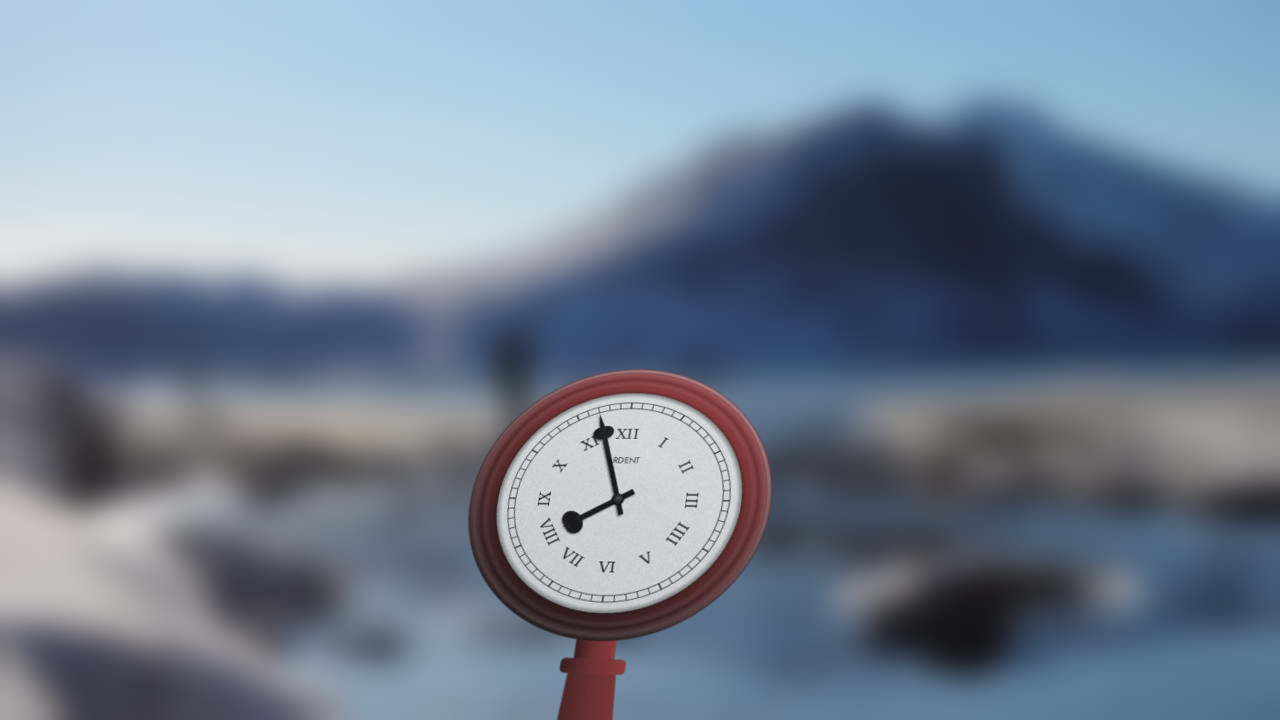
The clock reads 7:57
